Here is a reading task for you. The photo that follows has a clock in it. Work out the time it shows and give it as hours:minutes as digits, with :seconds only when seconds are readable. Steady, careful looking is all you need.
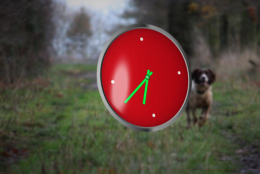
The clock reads 6:39
